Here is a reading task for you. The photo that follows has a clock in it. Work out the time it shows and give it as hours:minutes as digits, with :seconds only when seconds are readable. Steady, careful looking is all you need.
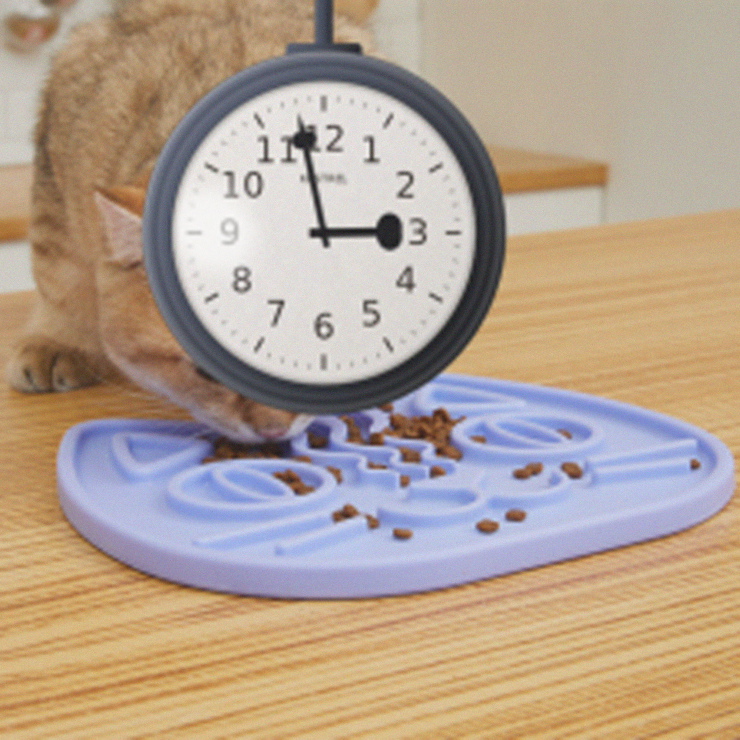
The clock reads 2:58
